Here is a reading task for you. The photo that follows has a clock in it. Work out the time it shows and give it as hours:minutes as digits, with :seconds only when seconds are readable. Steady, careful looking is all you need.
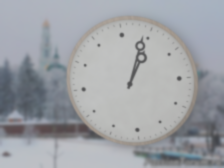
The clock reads 1:04
